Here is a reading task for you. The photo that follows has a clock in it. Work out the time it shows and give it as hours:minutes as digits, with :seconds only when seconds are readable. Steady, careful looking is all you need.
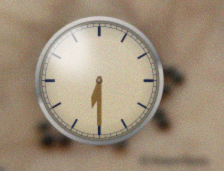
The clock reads 6:30
